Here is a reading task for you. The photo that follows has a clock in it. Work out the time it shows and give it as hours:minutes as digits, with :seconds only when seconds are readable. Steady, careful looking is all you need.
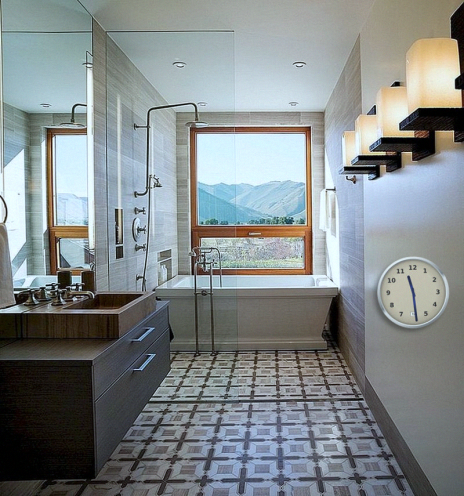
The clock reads 11:29
